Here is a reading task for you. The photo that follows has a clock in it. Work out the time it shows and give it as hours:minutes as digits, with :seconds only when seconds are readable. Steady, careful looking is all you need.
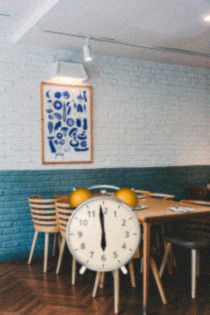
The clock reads 5:59
